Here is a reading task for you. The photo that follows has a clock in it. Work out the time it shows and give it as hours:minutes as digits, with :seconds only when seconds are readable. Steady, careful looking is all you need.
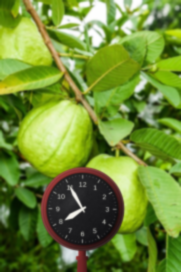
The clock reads 7:55
